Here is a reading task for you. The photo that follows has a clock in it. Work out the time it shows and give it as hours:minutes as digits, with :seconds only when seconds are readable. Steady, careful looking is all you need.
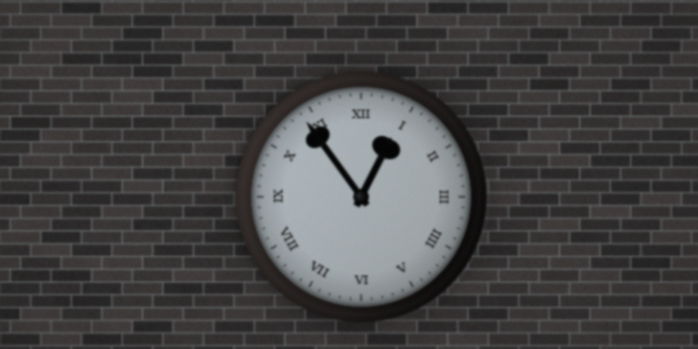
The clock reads 12:54
